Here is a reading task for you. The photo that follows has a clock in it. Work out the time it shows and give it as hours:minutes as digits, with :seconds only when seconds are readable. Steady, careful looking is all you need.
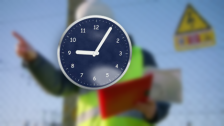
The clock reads 9:05
